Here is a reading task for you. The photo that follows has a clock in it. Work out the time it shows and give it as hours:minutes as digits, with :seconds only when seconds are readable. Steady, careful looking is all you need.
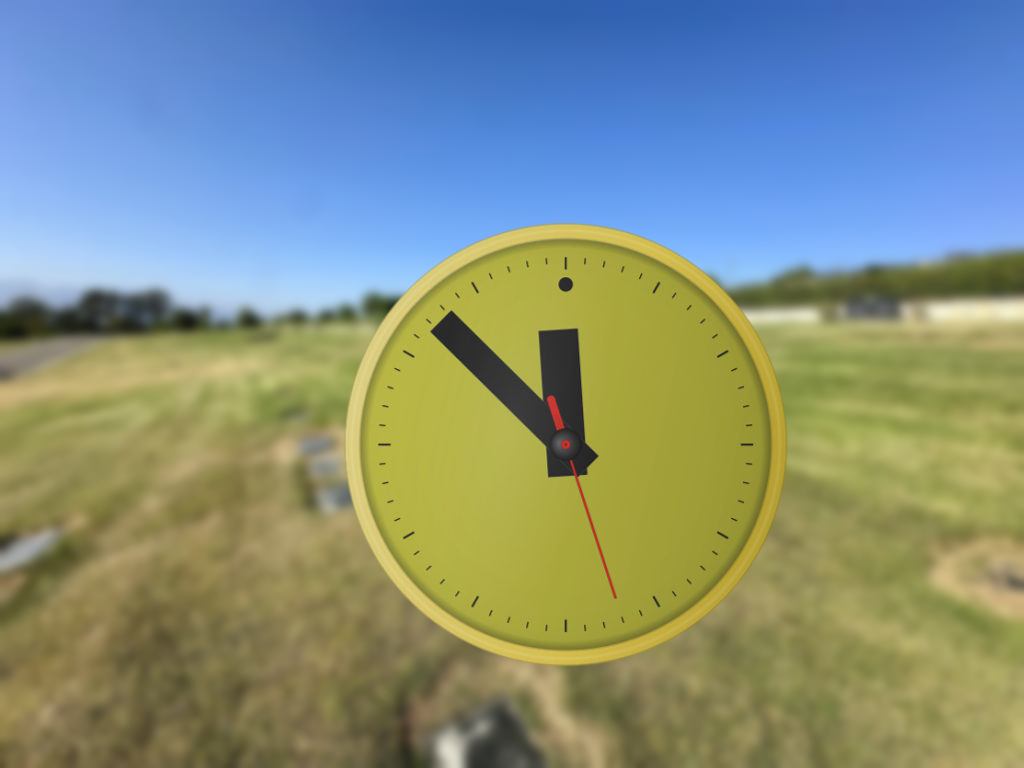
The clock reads 11:52:27
